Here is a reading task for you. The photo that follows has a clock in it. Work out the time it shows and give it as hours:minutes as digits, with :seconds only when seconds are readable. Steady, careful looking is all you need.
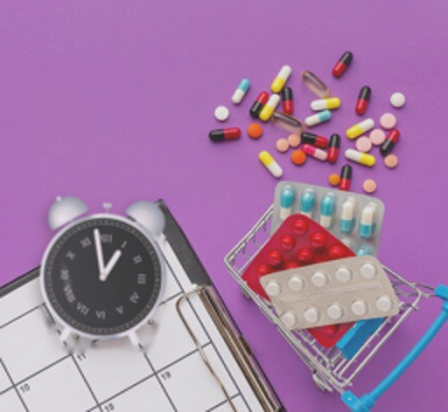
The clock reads 12:58
